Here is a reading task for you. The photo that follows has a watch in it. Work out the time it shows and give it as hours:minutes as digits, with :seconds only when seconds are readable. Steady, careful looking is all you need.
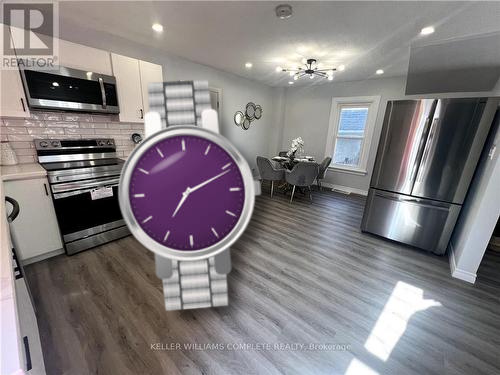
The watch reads 7:11
